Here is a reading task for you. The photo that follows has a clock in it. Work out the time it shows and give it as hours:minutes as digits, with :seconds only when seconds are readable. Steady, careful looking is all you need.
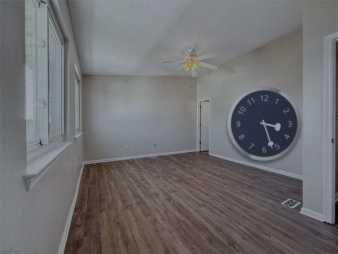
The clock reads 3:27
